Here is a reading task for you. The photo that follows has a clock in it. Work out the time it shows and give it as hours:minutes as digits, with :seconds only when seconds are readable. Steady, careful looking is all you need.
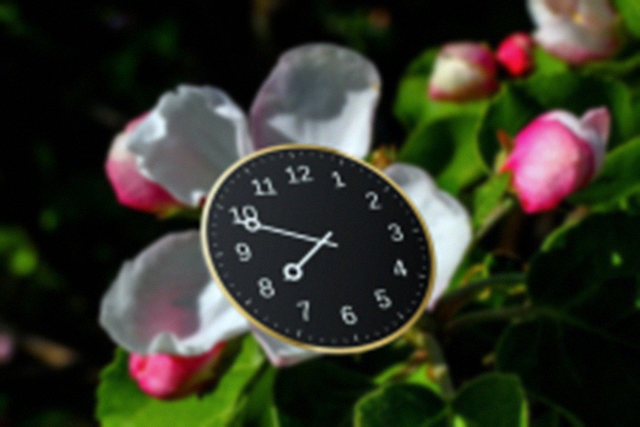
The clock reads 7:49
